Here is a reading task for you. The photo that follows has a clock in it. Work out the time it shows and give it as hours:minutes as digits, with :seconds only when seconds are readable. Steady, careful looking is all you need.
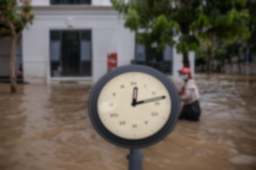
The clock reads 12:13
